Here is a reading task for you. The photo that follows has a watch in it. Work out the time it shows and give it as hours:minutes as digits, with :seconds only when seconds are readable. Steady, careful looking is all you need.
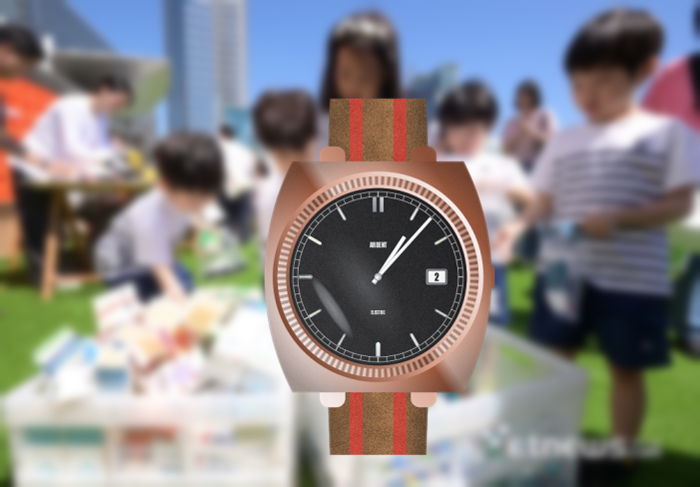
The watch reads 1:07
